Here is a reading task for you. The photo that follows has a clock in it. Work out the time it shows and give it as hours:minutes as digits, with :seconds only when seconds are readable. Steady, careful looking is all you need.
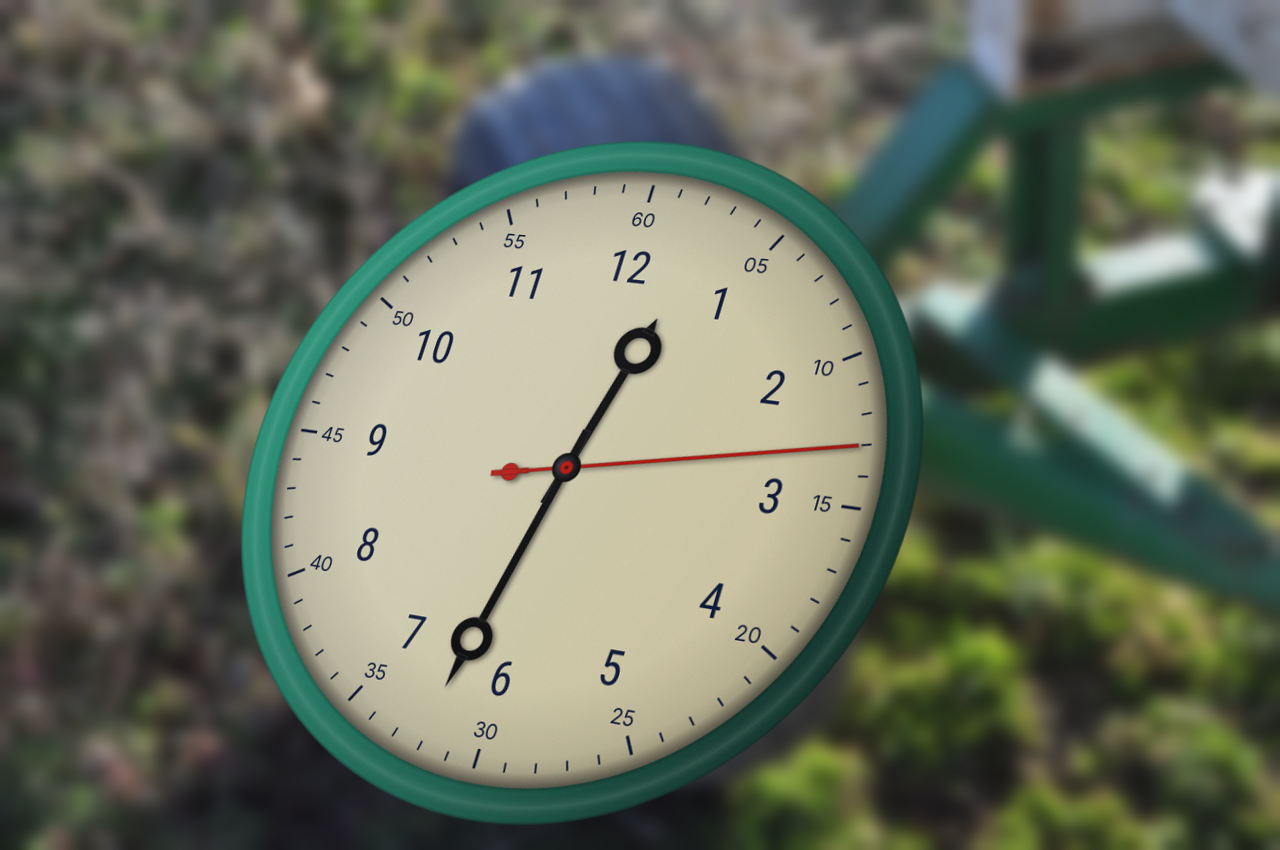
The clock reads 12:32:13
